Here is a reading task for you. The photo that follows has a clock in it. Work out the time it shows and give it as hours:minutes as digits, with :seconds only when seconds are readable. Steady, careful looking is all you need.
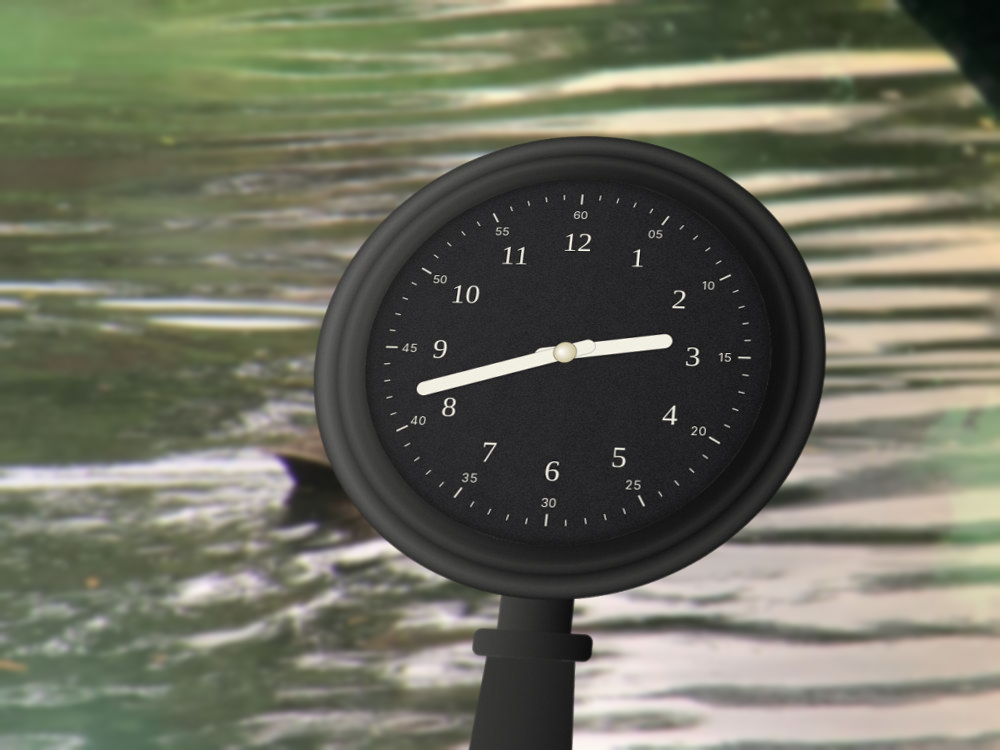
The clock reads 2:42
